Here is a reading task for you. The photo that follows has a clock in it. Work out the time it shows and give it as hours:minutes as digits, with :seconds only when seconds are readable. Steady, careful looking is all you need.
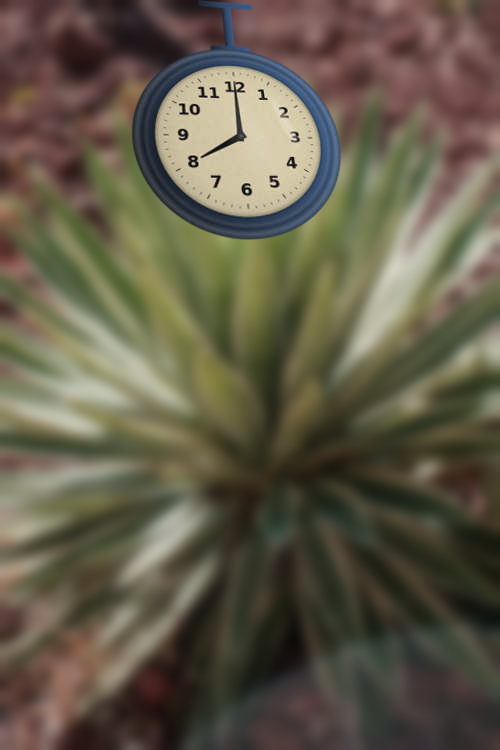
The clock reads 8:00
